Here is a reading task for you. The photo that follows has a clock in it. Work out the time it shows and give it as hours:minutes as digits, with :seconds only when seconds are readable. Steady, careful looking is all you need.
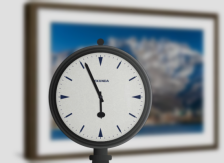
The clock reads 5:56
